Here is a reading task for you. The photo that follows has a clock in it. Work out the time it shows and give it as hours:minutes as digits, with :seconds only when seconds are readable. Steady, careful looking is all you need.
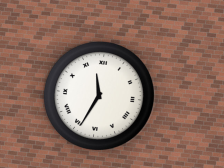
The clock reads 11:34
